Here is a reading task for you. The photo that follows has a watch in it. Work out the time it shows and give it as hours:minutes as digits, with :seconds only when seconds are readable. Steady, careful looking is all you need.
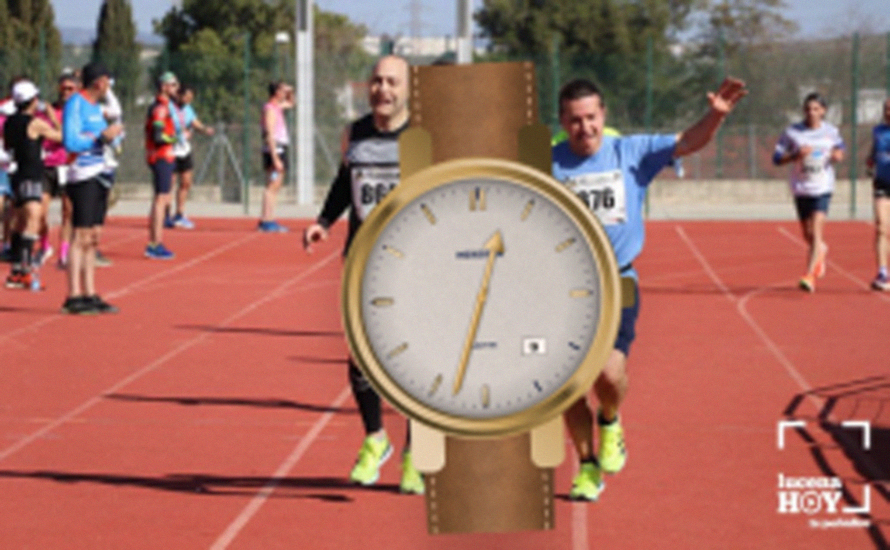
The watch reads 12:33
